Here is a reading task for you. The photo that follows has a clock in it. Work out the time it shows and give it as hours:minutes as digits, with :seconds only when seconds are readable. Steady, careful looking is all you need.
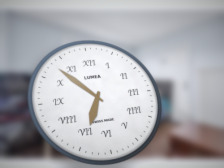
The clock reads 6:53
